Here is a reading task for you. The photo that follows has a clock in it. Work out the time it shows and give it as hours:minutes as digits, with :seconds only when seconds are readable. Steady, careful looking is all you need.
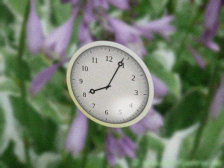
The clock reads 8:04
